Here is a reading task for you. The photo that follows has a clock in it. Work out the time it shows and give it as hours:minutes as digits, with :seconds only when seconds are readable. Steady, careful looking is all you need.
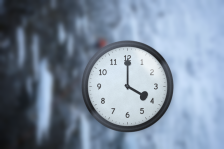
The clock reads 4:00
